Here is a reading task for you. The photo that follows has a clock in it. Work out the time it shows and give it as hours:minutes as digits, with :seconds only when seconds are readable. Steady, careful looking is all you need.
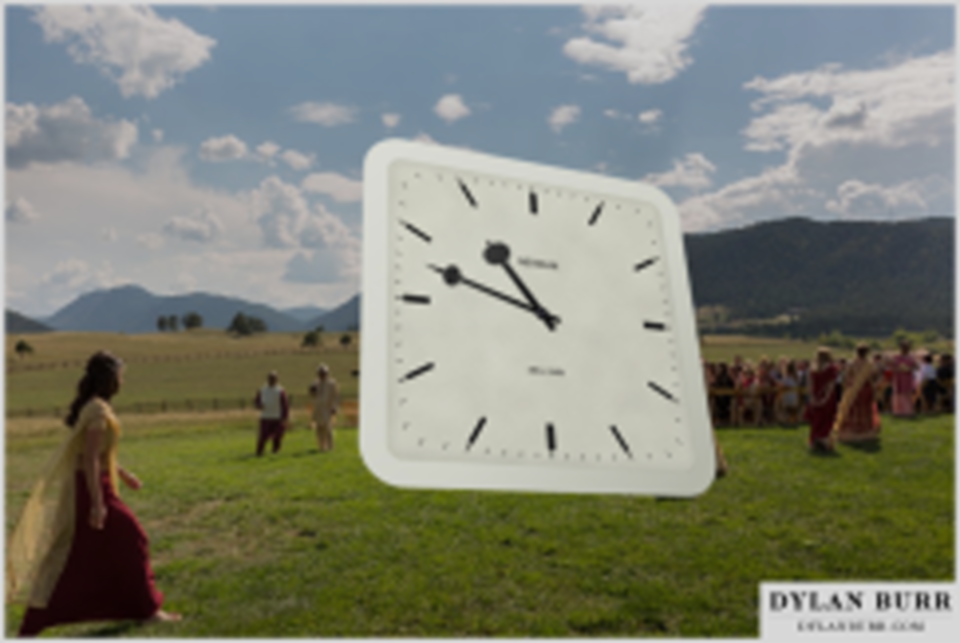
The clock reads 10:48
